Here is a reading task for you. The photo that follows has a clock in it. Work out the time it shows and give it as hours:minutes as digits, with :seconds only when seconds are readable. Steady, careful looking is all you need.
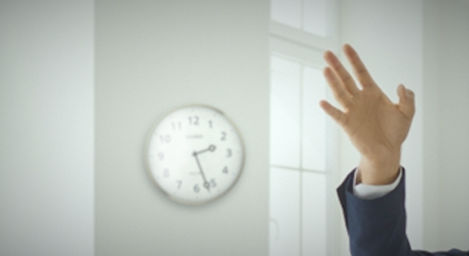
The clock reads 2:27
